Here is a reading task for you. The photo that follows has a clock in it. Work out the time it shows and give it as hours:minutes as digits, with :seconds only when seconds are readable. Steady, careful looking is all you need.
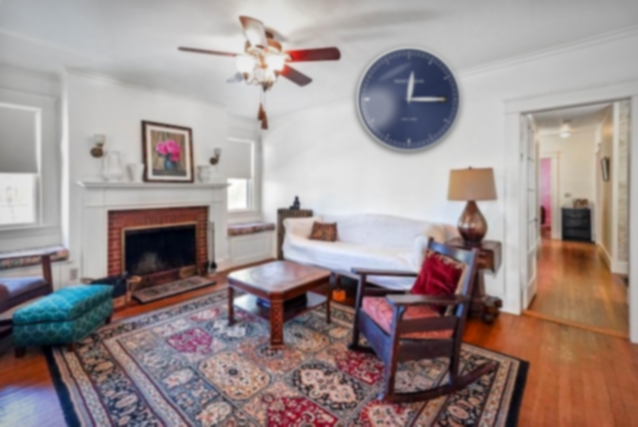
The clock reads 12:15
